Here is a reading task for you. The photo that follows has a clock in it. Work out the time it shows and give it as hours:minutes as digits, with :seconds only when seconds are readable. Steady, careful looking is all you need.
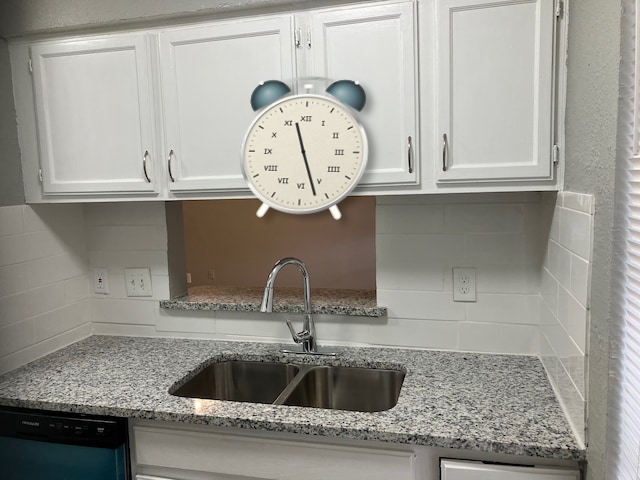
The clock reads 11:27
